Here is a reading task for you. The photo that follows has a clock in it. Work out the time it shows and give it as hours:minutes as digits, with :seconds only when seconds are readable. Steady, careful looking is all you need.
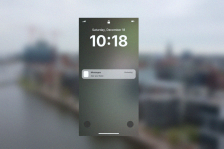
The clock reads 10:18
